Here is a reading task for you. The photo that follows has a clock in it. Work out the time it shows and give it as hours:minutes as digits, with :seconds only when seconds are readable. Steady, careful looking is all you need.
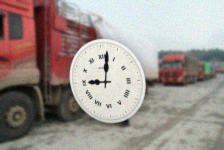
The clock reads 9:02
